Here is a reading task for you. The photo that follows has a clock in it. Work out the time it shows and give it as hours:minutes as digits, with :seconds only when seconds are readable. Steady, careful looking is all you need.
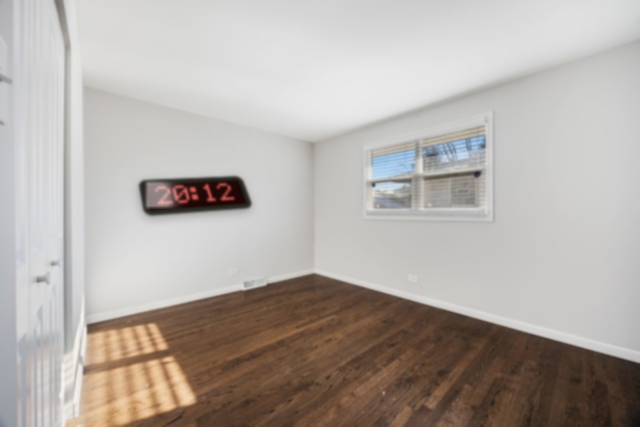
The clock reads 20:12
